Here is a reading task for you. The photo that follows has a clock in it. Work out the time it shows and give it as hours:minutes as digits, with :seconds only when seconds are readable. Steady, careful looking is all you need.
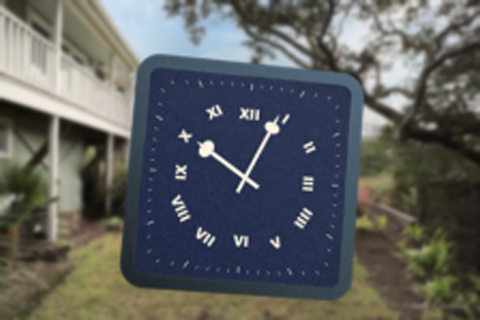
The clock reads 10:04
